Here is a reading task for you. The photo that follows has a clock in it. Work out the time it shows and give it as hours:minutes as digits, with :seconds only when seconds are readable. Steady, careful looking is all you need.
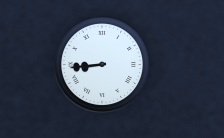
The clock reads 8:44
